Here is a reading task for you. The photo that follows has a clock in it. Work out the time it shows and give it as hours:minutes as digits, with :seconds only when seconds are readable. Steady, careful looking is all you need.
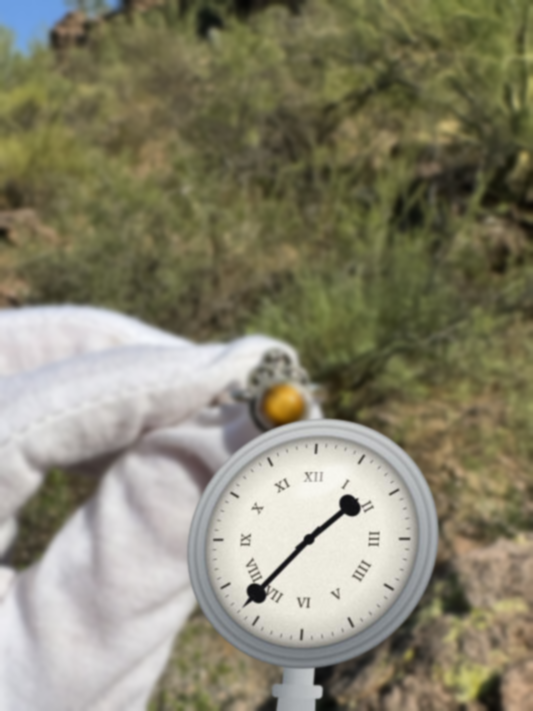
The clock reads 1:37
